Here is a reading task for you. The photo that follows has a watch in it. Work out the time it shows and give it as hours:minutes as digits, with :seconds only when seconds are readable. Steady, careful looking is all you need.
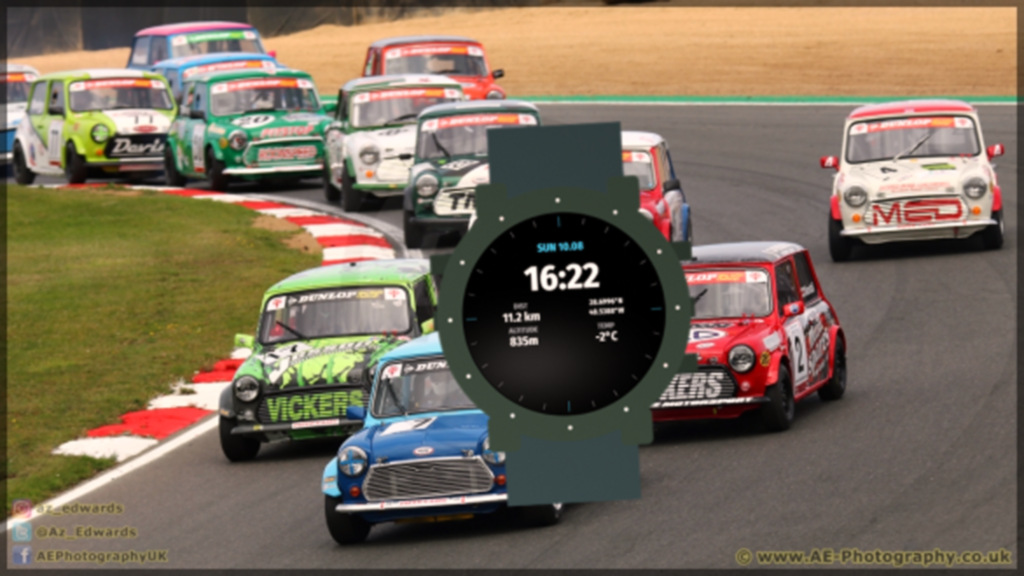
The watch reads 16:22
